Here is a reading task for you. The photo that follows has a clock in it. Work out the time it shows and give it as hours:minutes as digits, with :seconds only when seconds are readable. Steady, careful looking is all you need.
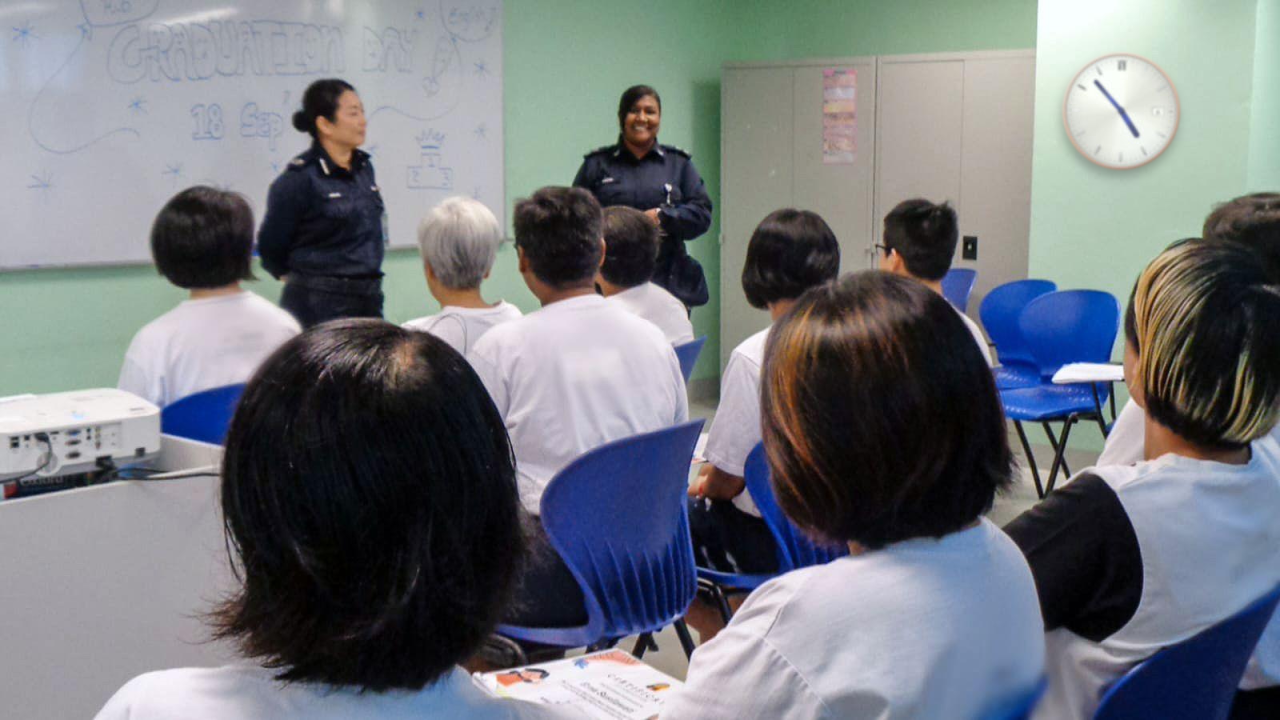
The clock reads 4:53
